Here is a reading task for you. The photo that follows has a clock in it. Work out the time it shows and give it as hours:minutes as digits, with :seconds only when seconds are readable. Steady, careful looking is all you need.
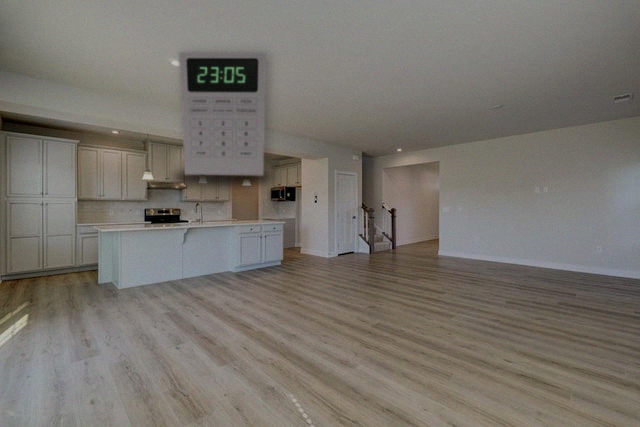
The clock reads 23:05
